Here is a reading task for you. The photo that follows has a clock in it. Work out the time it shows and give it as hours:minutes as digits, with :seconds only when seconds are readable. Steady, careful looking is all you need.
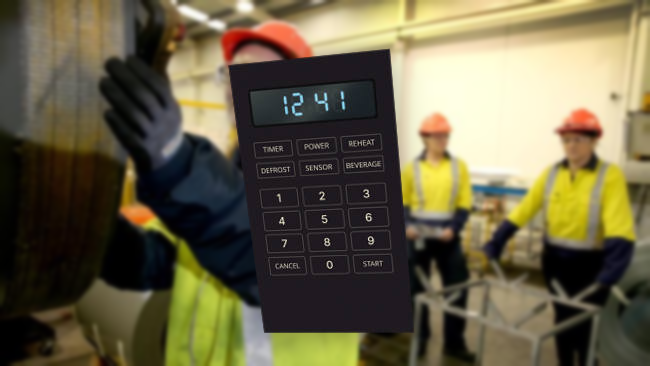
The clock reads 12:41
